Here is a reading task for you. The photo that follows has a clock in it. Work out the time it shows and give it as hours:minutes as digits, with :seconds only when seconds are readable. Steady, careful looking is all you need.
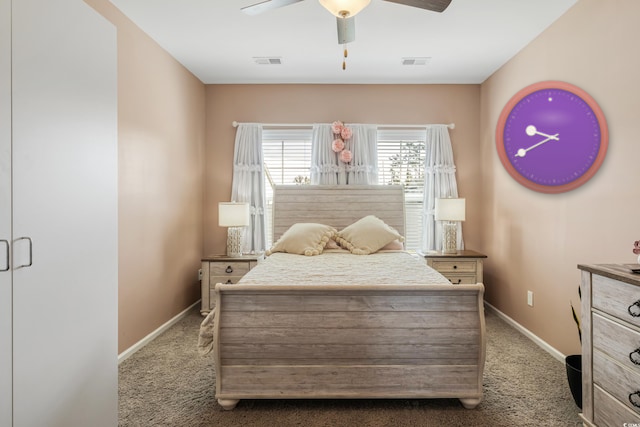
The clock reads 9:41
